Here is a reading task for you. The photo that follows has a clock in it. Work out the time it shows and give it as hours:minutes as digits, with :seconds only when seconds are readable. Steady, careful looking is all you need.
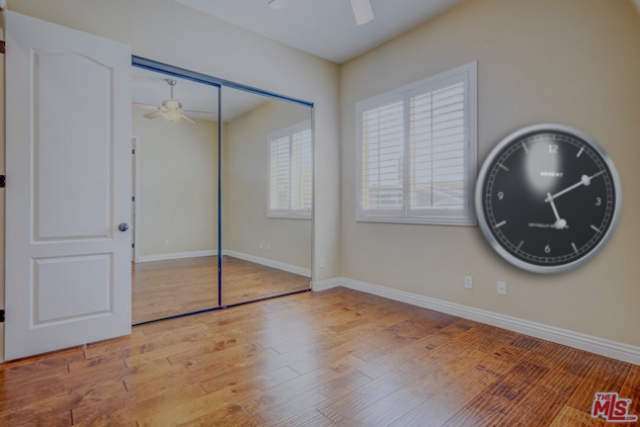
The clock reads 5:10
